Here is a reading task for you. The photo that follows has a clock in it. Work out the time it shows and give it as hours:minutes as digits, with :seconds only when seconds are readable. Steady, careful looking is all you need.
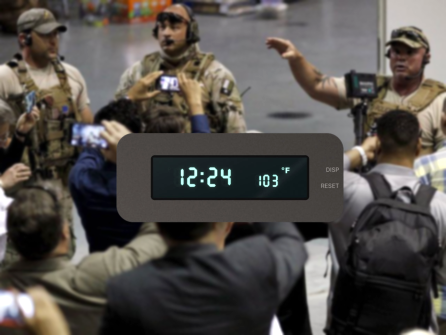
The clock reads 12:24
